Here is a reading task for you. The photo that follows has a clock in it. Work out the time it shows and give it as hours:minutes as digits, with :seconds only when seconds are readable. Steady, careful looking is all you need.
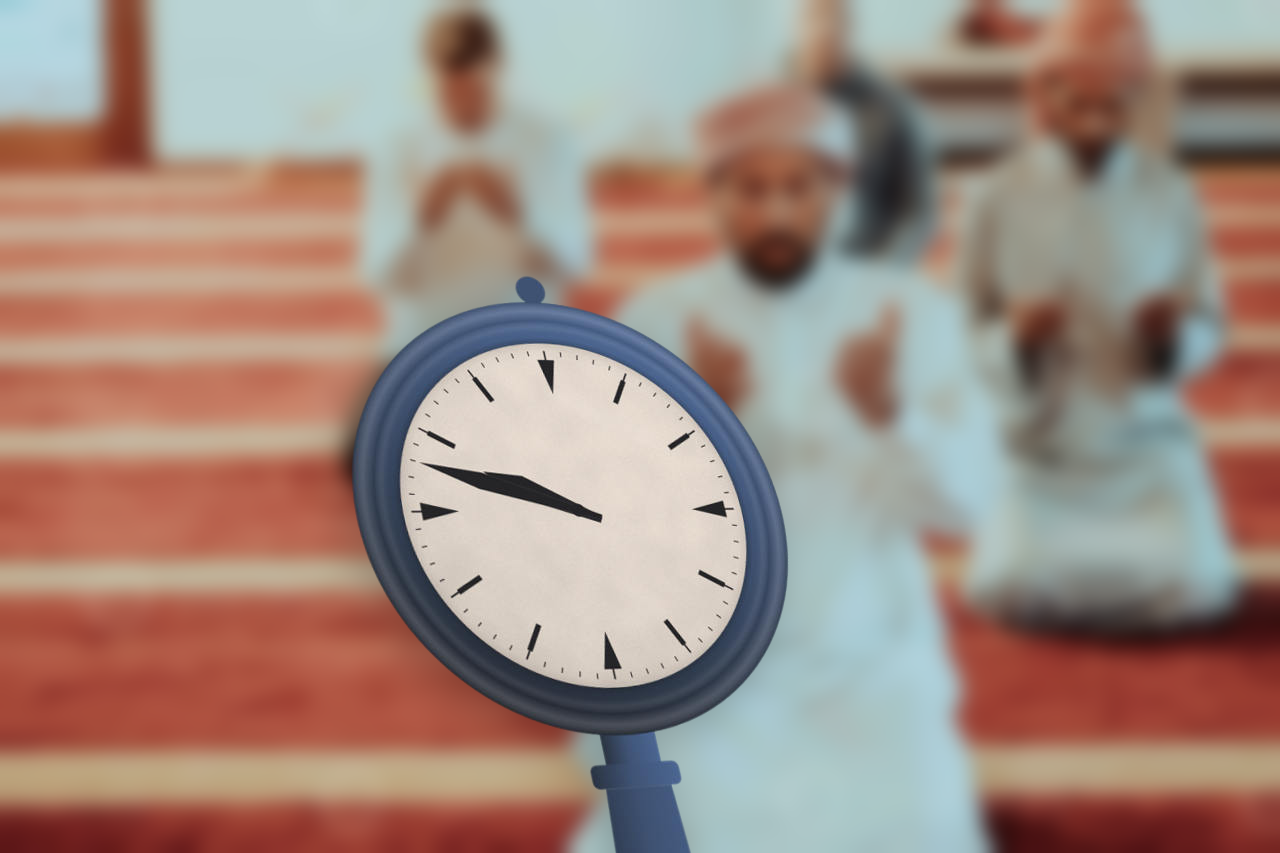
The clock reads 9:48
